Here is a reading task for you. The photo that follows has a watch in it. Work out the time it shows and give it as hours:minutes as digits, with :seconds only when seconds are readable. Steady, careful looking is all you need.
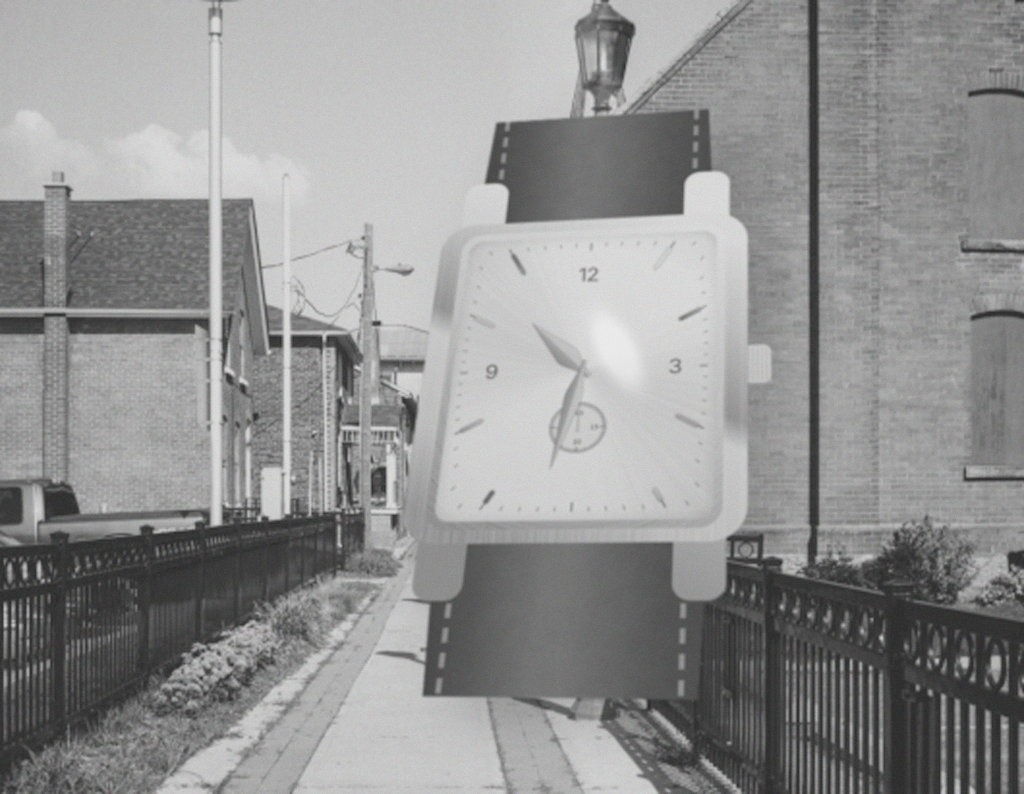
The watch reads 10:32
